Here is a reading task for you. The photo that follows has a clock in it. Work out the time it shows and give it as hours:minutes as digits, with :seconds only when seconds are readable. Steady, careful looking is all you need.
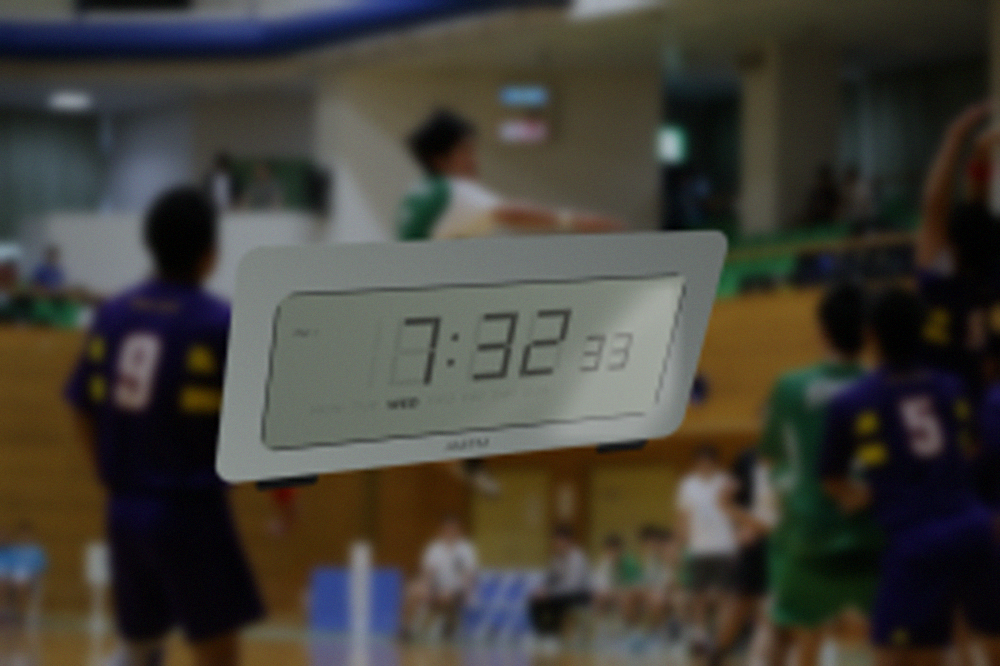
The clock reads 7:32:33
